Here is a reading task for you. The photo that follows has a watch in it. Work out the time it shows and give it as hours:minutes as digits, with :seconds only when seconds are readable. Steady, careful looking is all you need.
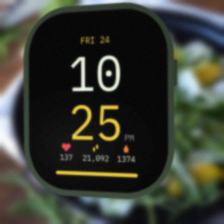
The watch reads 10:25
